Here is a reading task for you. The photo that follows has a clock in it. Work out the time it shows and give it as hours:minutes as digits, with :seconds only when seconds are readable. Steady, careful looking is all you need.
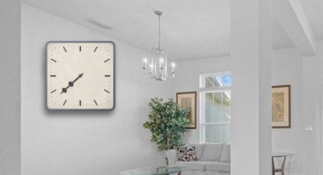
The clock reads 7:38
